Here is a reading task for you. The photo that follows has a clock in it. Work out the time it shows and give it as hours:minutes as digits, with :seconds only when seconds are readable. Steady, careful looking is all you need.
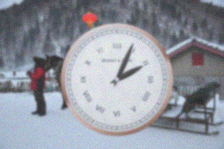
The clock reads 2:04
